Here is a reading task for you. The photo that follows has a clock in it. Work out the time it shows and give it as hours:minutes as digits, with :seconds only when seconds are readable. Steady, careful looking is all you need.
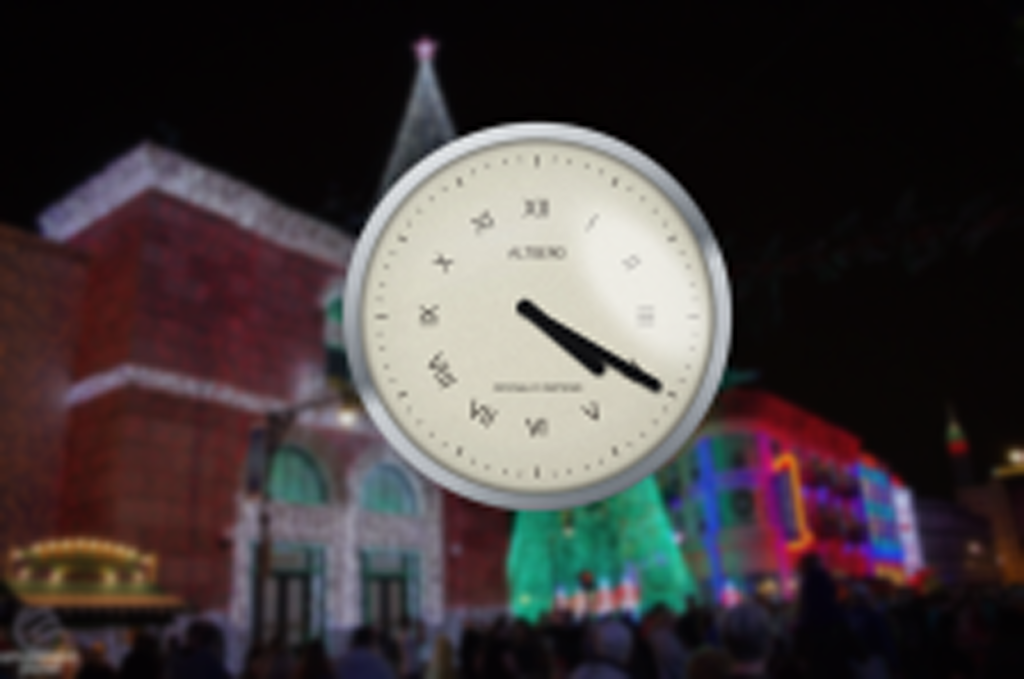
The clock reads 4:20
